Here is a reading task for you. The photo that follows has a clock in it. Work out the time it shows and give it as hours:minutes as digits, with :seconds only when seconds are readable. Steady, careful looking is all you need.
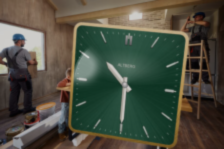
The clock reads 10:30
